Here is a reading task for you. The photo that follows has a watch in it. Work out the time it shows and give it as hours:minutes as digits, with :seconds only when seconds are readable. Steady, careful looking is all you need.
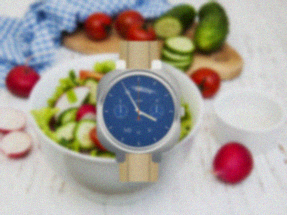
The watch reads 3:55
